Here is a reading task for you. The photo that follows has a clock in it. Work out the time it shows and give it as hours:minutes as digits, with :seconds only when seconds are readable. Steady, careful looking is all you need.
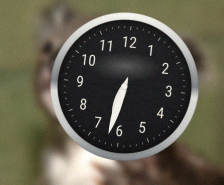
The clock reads 6:32
